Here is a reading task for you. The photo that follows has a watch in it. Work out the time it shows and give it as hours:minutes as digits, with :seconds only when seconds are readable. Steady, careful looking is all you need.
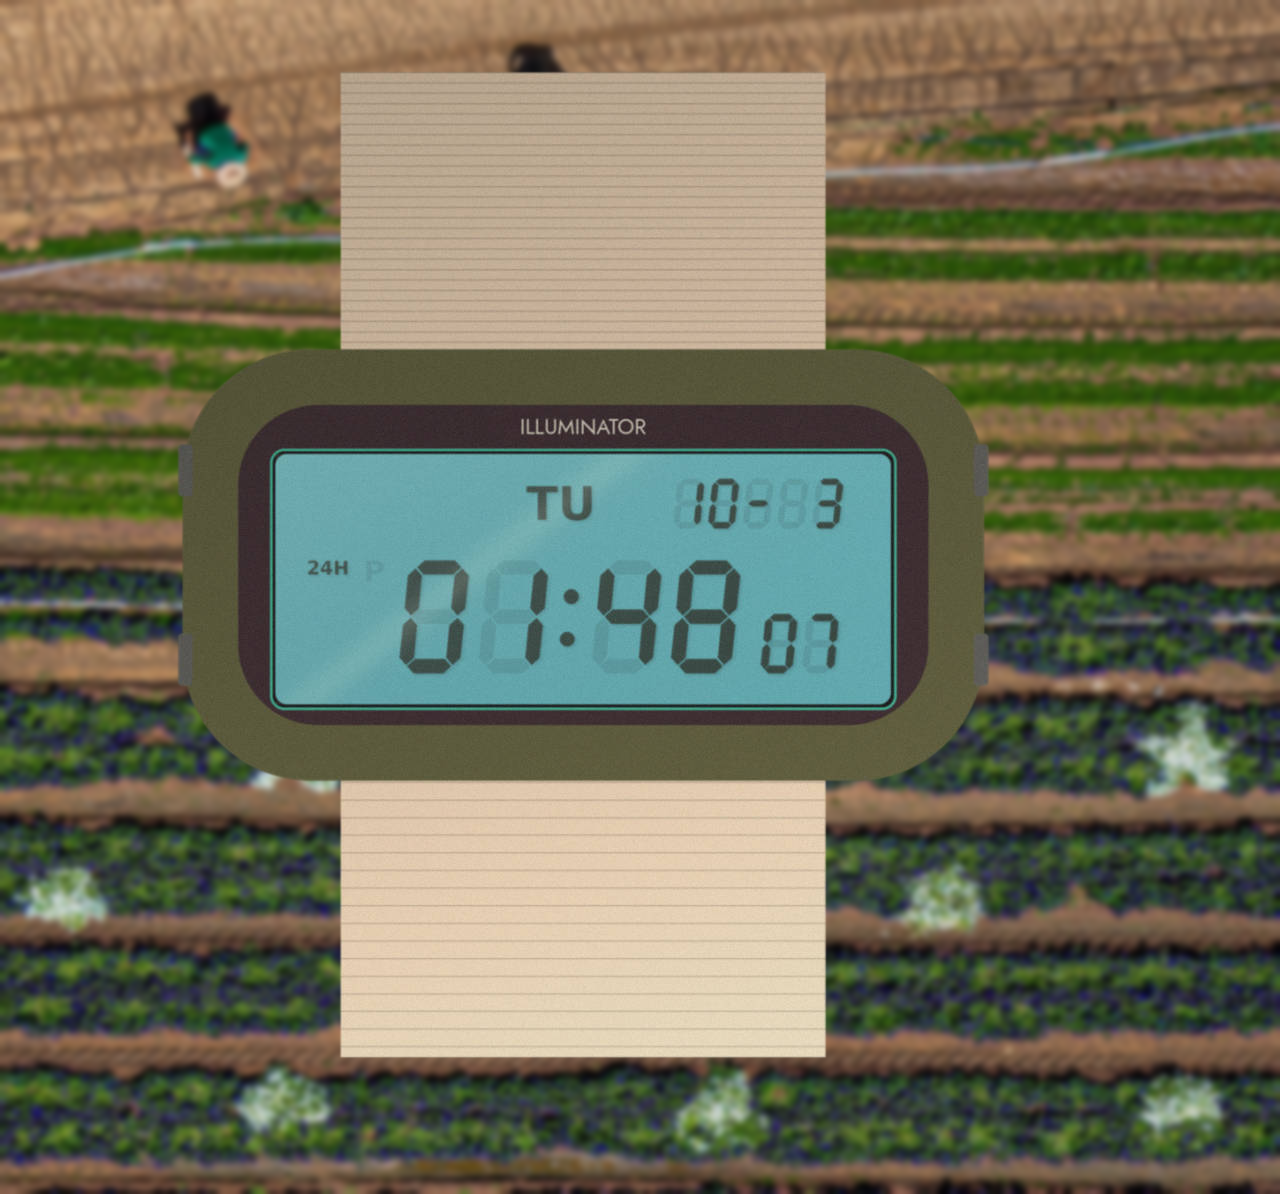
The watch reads 1:48:07
